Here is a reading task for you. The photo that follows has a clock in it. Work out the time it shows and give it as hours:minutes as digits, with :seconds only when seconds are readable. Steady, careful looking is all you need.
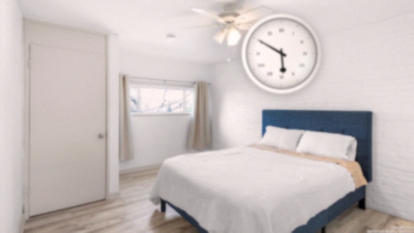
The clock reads 5:50
